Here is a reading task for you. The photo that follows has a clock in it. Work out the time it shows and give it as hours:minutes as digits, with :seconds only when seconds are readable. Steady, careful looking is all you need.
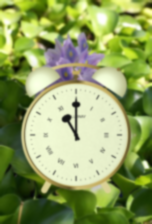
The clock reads 11:00
